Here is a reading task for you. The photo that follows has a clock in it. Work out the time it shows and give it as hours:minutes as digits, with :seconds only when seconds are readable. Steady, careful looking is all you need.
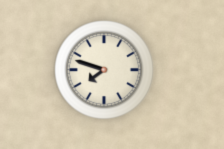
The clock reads 7:48
